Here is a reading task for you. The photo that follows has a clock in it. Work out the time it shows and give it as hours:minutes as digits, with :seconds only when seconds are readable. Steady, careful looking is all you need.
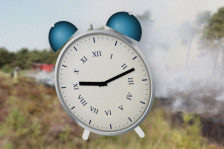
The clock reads 9:12
